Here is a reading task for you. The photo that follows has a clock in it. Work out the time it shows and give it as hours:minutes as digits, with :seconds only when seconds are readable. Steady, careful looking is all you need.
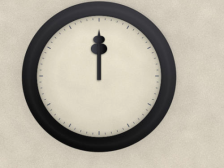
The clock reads 12:00
